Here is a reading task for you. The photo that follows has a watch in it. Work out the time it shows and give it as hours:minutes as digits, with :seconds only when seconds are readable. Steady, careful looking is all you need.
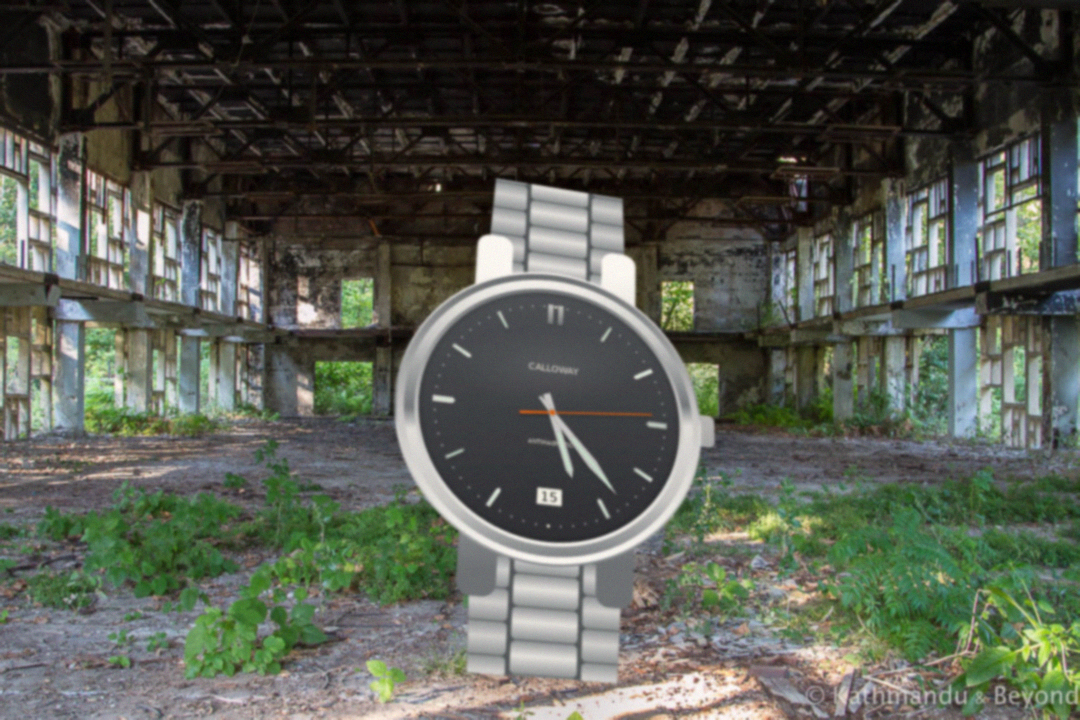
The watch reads 5:23:14
